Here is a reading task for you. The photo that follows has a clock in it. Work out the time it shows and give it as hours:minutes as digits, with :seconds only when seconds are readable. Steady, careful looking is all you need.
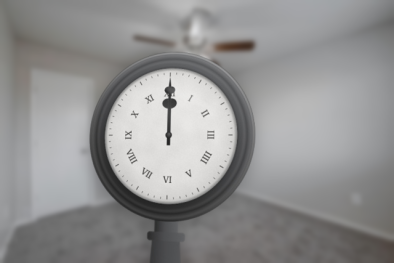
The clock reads 12:00
